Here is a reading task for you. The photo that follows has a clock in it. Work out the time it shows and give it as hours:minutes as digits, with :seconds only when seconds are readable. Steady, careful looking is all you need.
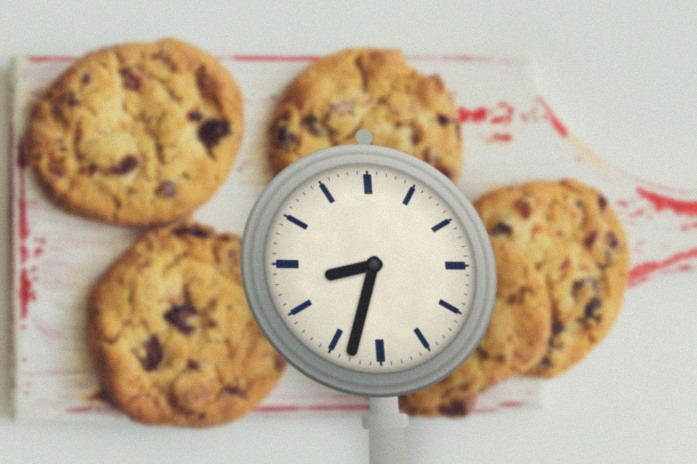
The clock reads 8:33
